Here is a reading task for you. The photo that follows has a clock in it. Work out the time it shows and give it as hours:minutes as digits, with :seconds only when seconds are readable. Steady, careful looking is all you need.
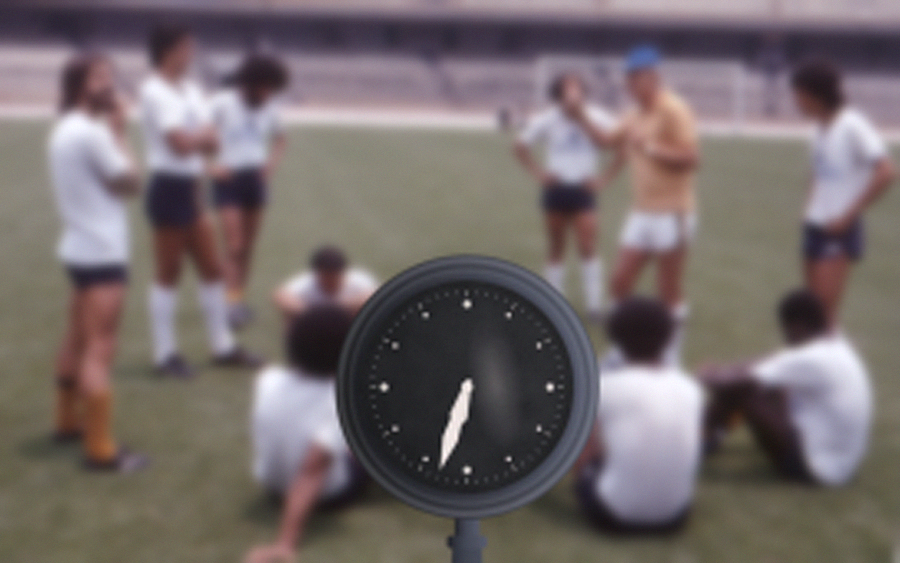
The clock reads 6:33
